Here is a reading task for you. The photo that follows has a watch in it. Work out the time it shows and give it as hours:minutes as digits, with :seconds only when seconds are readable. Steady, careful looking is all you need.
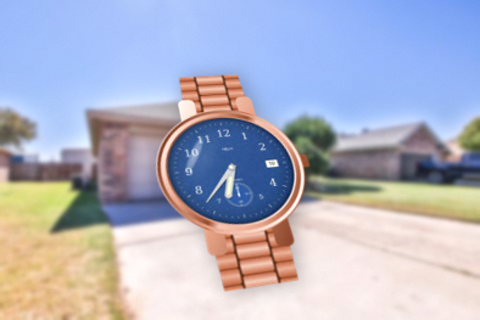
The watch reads 6:37
